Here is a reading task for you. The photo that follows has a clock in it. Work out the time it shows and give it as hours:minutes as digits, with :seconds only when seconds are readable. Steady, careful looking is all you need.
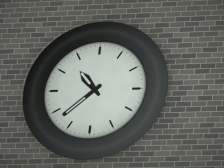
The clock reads 10:38
